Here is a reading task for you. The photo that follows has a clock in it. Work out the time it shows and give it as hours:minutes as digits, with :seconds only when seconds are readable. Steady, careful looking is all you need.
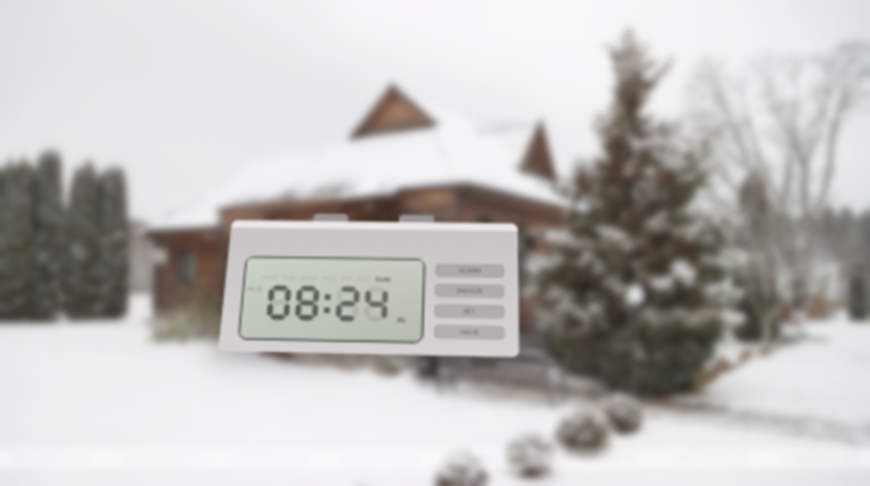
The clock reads 8:24
